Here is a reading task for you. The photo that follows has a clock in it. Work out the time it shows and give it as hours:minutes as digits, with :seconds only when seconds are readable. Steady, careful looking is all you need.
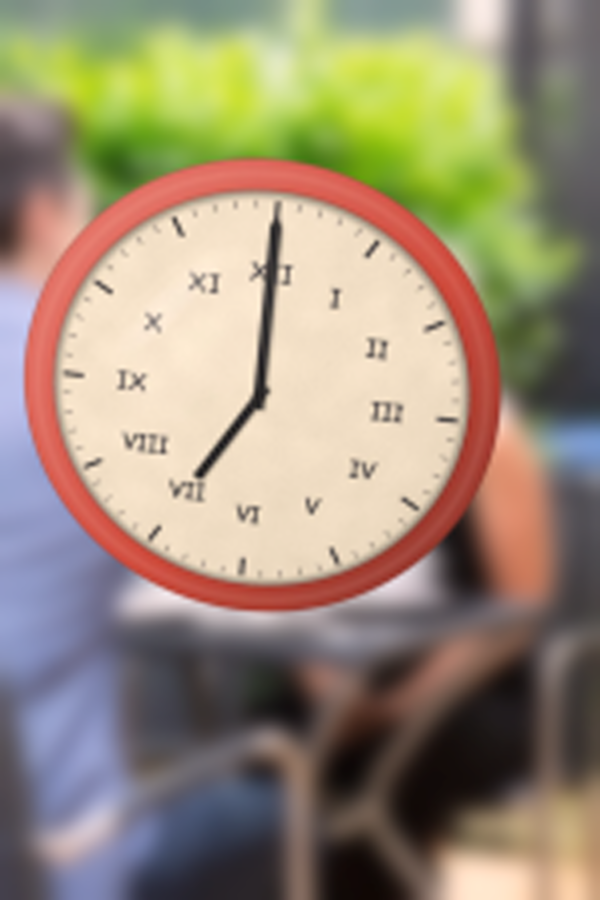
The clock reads 7:00
